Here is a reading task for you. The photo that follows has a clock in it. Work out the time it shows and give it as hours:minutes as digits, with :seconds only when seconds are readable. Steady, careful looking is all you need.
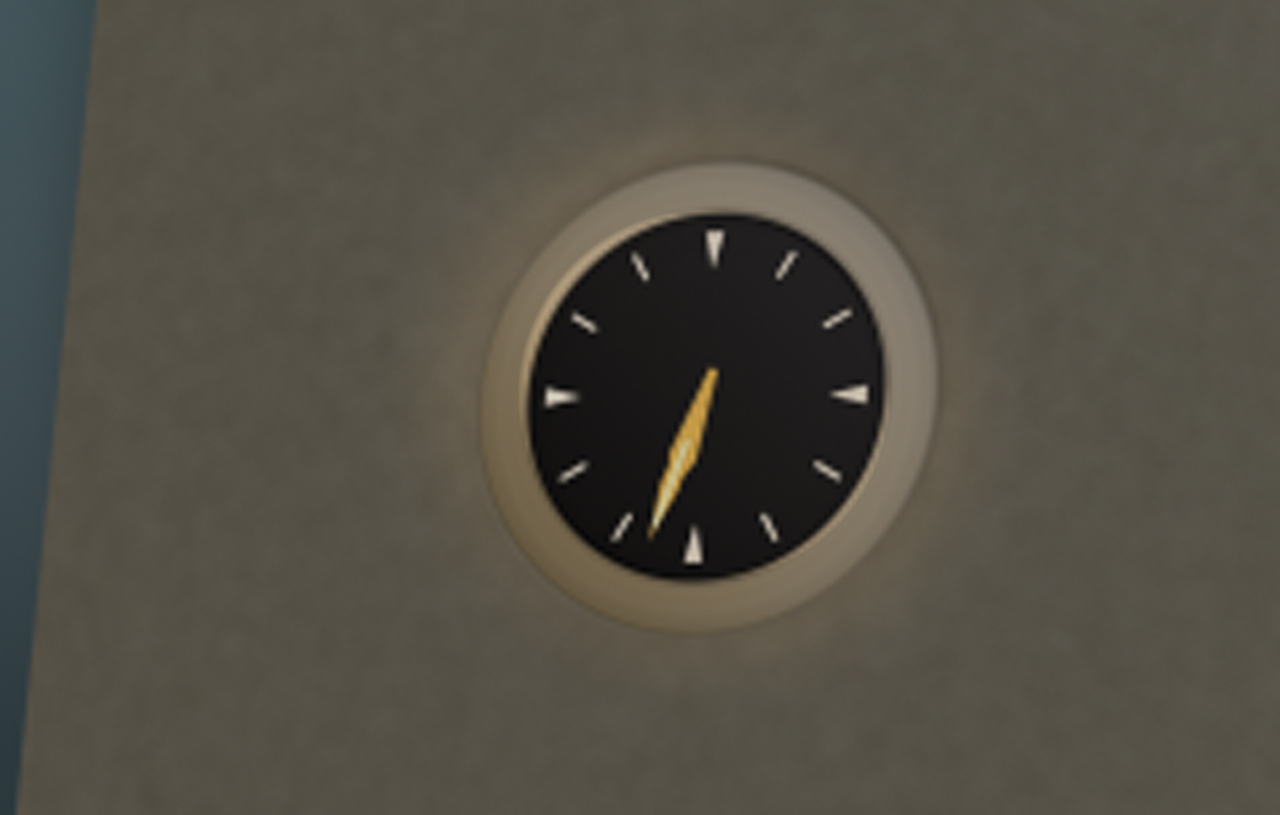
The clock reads 6:33
